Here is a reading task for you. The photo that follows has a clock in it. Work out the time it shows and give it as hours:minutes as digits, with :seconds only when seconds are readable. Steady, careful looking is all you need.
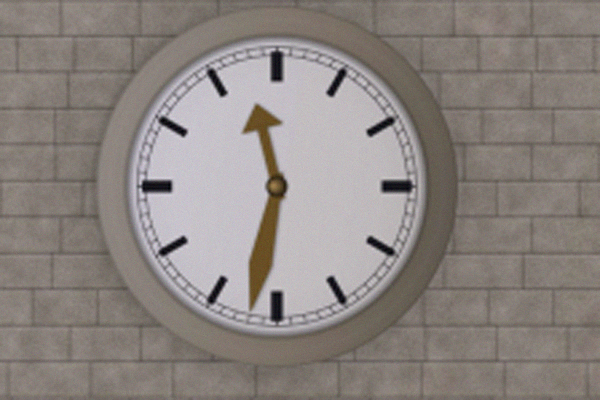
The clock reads 11:32
